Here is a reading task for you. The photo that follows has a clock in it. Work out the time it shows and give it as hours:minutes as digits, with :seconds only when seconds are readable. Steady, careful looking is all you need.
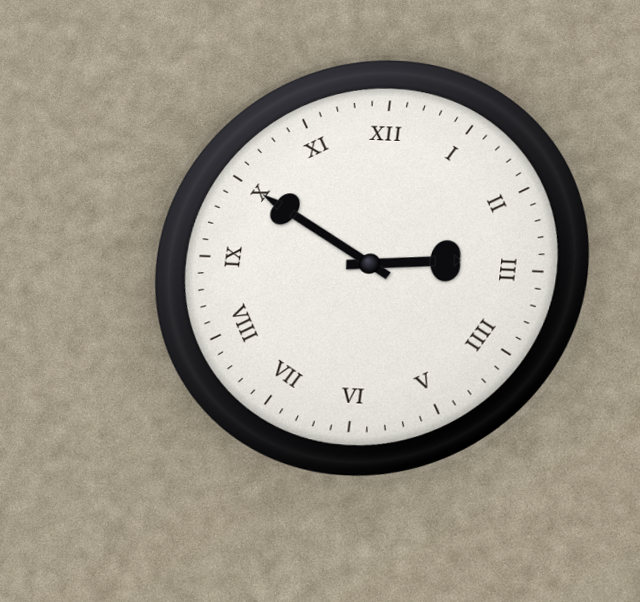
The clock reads 2:50
